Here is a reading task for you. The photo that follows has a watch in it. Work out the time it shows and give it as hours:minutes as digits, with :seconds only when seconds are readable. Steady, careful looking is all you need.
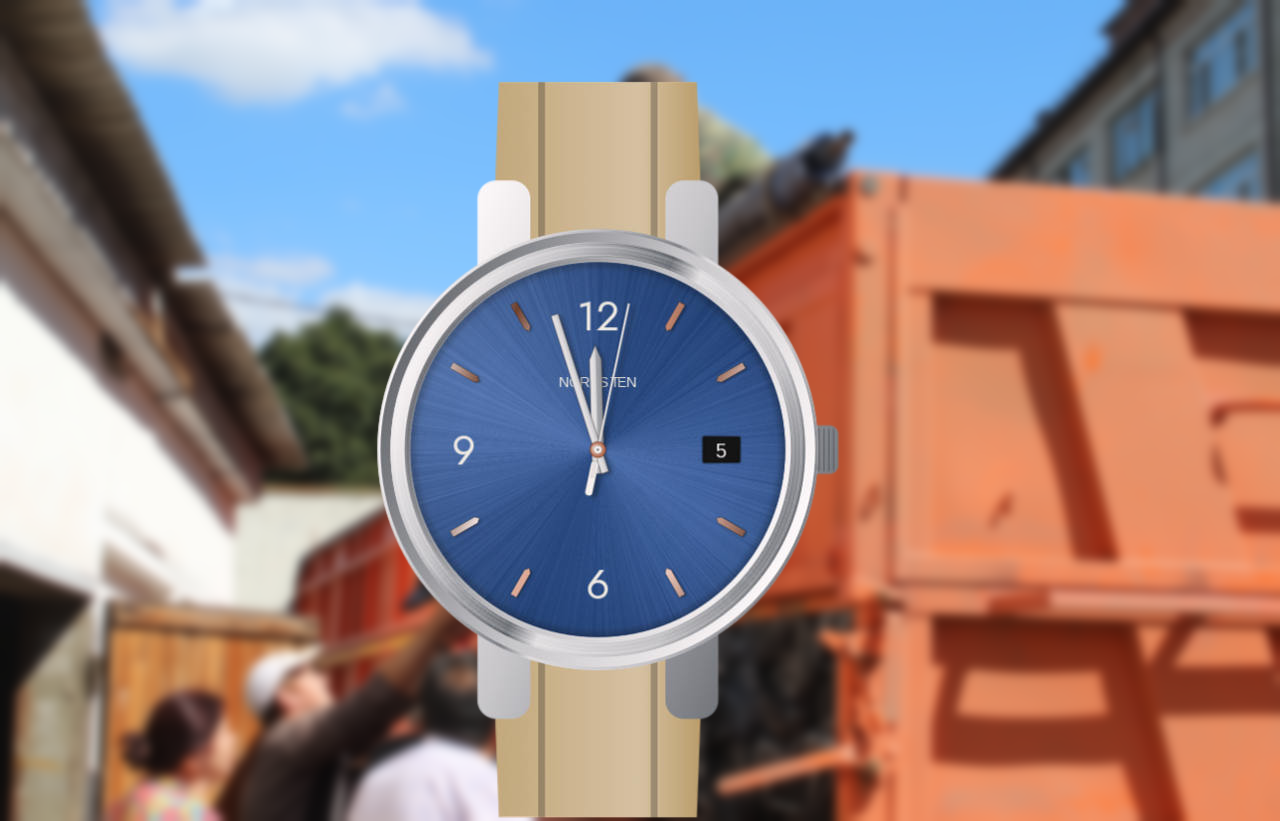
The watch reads 11:57:02
